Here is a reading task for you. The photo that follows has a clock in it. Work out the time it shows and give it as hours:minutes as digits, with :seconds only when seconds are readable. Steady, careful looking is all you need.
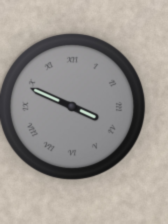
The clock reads 3:49
